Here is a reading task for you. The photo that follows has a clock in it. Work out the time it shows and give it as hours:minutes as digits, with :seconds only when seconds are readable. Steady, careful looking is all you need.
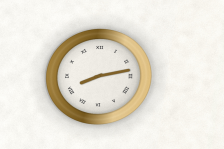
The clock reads 8:13
